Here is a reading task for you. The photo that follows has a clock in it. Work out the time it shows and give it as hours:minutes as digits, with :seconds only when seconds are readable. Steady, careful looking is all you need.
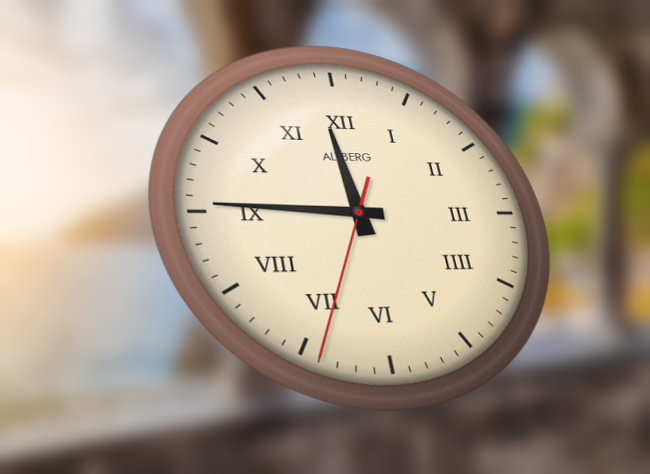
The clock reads 11:45:34
